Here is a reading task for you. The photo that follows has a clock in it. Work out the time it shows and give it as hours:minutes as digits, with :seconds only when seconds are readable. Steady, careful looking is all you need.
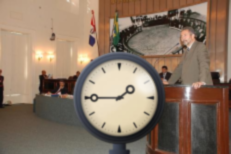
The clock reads 1:45
